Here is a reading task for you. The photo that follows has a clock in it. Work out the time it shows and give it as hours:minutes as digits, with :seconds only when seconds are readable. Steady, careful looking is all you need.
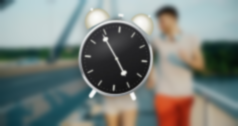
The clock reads 4:54
